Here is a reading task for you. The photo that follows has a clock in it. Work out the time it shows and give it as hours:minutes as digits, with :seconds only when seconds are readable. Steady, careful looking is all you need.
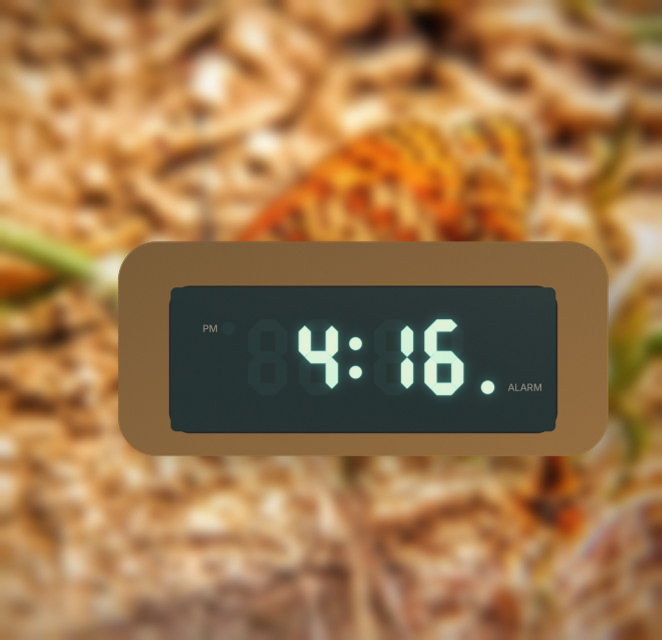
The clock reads 4:16
